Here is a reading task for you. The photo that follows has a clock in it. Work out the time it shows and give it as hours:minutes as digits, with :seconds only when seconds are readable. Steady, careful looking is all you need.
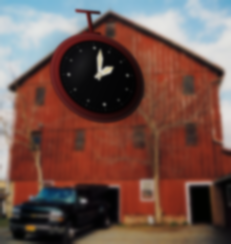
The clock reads 2:02
